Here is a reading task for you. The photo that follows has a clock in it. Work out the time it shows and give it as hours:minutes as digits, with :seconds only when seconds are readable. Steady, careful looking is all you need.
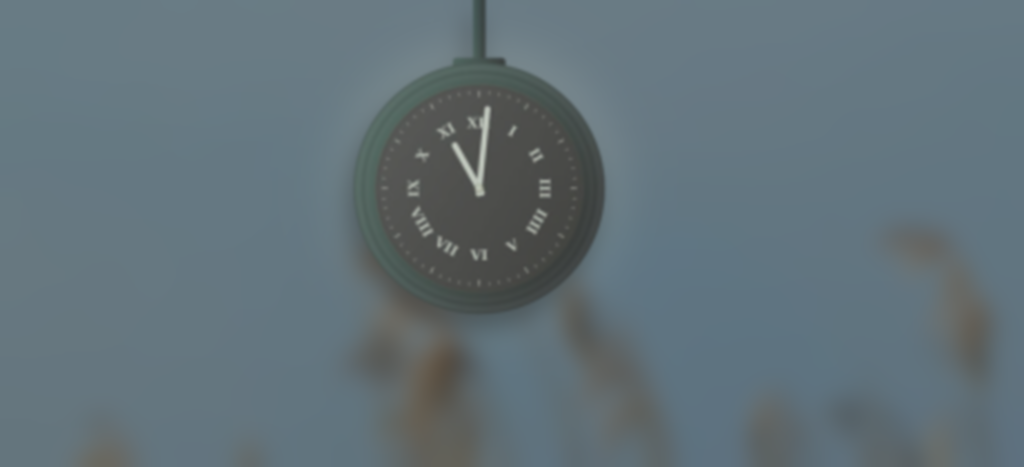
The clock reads 11:01
